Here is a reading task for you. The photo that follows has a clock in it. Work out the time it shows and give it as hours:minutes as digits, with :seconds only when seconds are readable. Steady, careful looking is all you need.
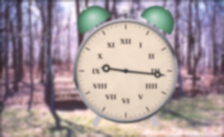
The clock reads 9:16
